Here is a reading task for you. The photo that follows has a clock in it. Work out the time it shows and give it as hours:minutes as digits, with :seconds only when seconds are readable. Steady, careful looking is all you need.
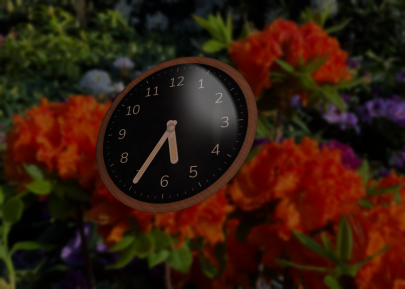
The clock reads 5:35
